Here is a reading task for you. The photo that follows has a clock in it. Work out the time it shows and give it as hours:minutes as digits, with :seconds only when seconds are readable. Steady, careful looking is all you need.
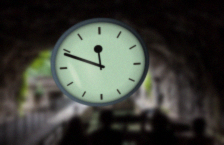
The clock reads 11:49
